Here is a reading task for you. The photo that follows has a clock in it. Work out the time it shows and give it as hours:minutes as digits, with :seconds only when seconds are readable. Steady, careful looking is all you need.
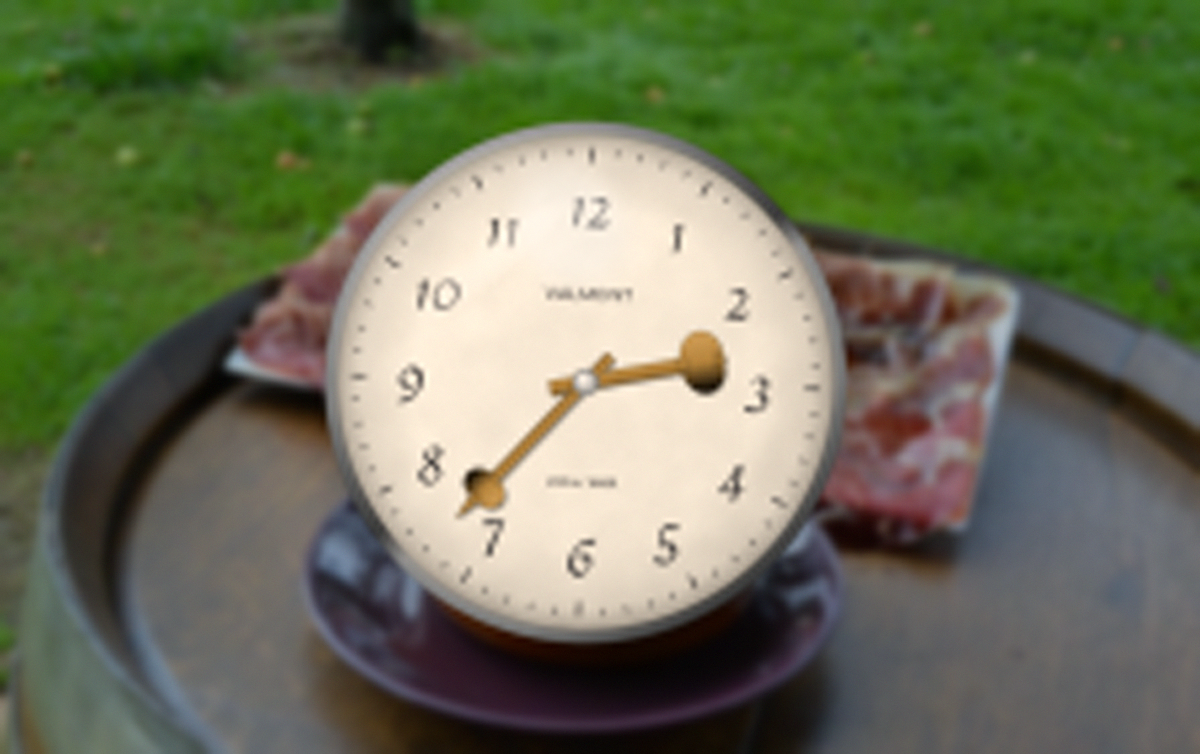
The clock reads 2:37
